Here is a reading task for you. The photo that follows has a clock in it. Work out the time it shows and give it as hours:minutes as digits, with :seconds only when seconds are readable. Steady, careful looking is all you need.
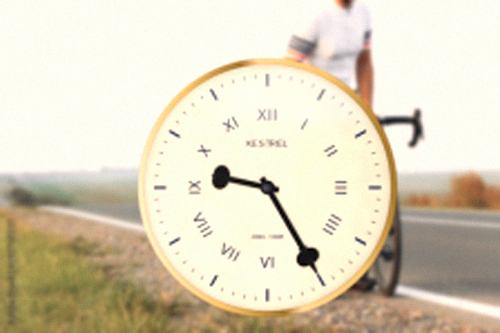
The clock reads 9:25
